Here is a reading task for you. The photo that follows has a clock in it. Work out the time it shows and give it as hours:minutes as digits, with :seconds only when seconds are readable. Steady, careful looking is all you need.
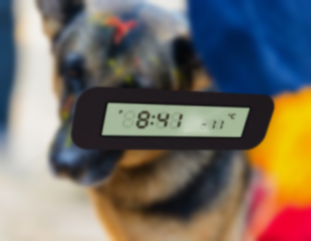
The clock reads 8:41
